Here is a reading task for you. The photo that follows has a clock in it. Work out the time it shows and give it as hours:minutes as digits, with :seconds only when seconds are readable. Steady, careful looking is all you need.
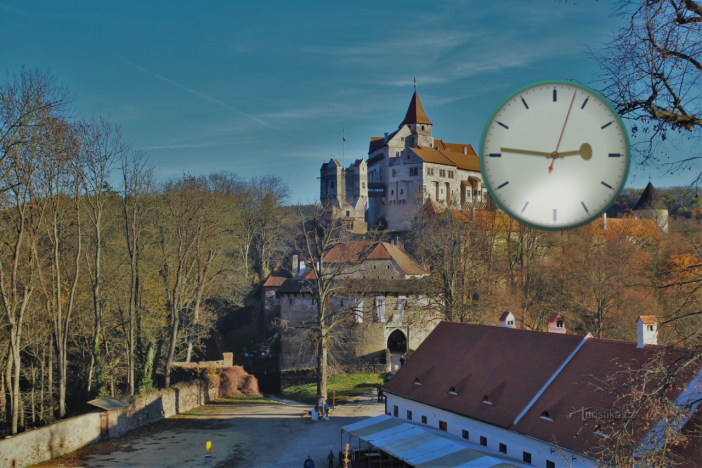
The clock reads 2:46:03
